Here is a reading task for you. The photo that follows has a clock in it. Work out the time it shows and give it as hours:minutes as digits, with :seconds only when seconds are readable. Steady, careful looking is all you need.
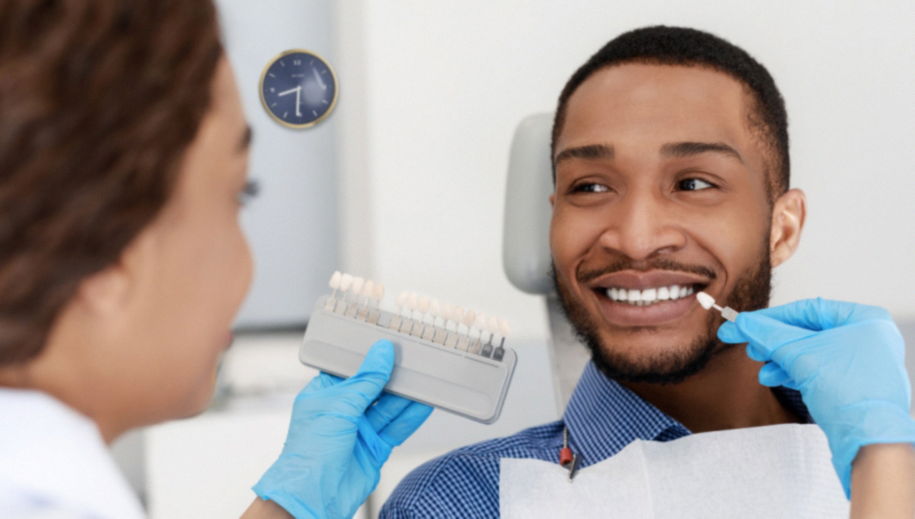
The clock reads 8:31
